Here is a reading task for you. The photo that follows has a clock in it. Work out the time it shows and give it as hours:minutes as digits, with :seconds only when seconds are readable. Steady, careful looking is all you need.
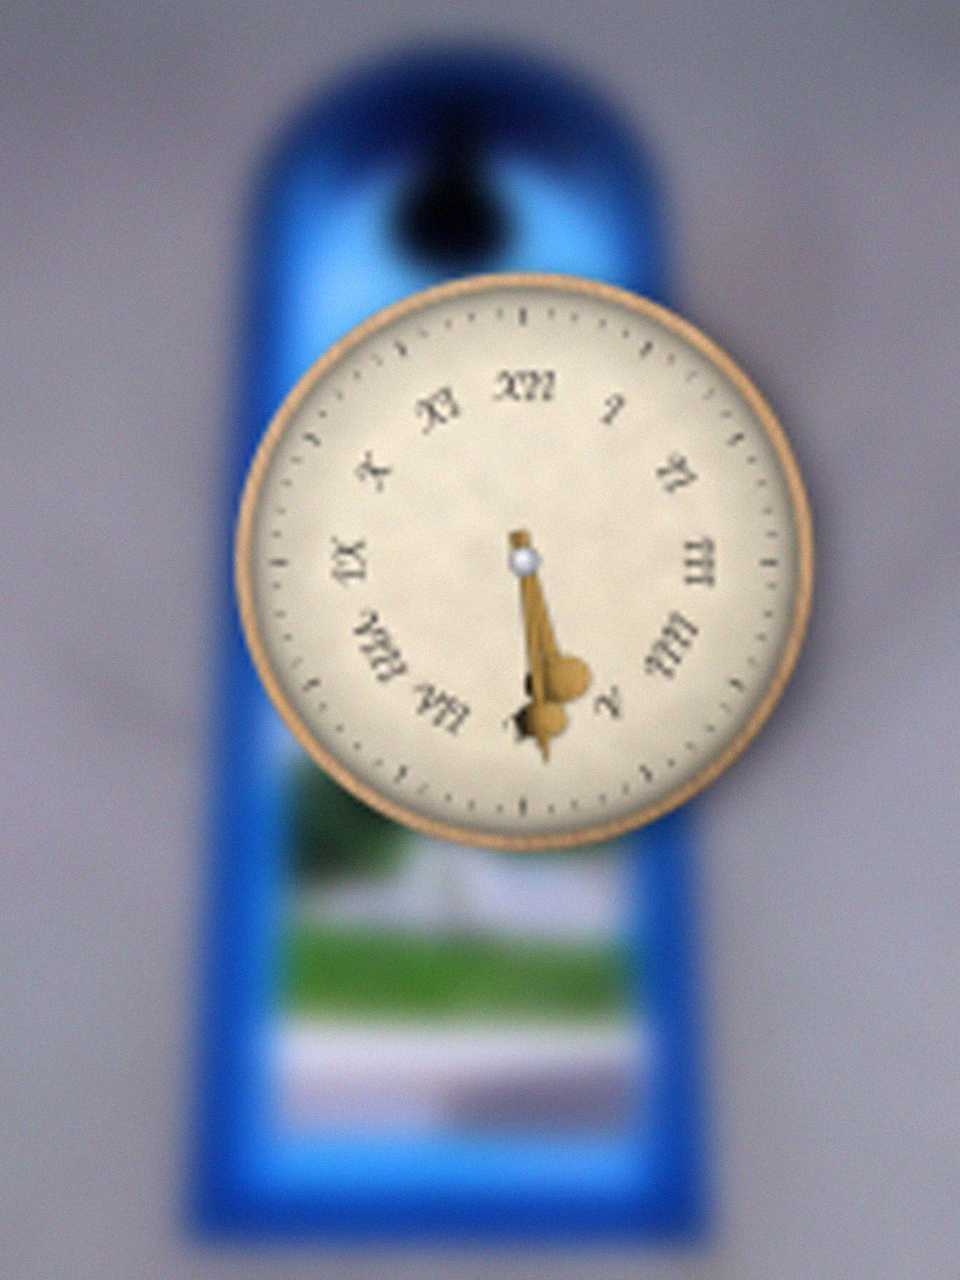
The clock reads 5:29
